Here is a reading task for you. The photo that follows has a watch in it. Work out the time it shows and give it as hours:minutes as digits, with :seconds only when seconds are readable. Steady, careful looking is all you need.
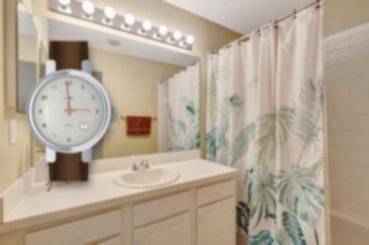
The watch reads 2:59
